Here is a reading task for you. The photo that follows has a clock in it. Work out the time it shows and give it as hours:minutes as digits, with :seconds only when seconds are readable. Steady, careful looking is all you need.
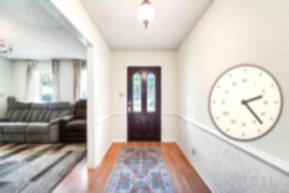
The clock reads 2:23
